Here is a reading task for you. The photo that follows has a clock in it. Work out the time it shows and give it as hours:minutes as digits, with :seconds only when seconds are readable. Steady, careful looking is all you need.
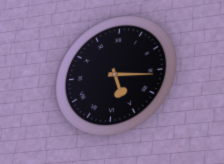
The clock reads 5:16
